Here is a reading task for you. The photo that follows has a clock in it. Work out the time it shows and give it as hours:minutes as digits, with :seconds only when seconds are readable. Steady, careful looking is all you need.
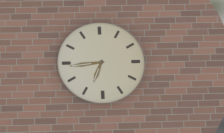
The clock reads 6:44
